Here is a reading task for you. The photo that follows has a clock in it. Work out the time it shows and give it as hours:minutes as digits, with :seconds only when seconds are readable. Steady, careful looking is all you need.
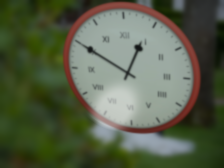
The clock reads 12:50
